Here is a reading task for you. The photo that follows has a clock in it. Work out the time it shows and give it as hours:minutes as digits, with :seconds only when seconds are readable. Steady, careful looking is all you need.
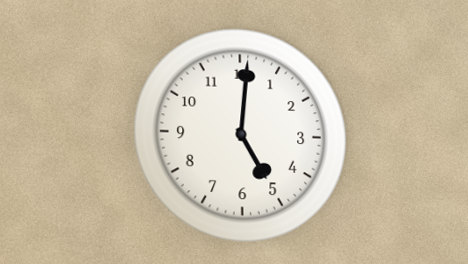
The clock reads 5:01
